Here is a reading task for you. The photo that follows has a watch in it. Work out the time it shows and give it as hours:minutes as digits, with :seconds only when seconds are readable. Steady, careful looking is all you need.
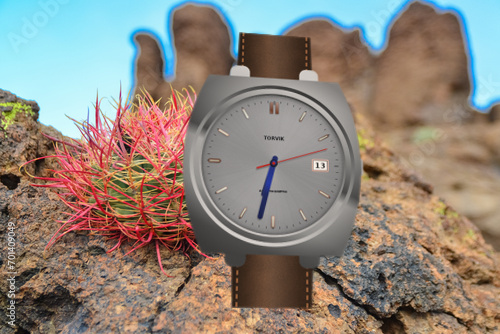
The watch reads 6:32:12
